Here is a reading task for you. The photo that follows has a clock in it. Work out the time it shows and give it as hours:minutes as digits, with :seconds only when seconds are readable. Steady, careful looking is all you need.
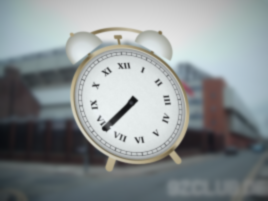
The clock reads 7:39
